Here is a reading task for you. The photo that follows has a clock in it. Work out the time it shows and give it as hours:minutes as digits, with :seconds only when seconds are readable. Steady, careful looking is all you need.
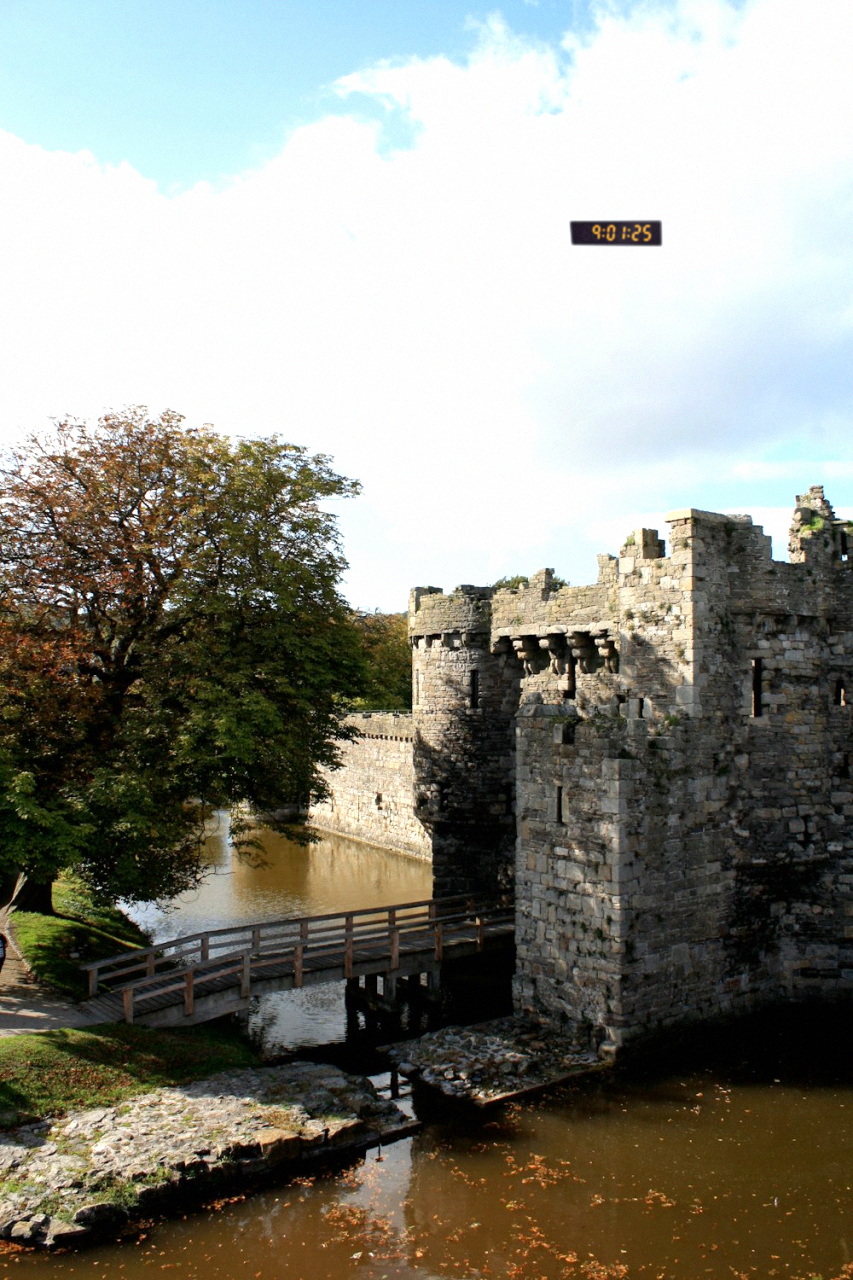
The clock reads 9:01:25
